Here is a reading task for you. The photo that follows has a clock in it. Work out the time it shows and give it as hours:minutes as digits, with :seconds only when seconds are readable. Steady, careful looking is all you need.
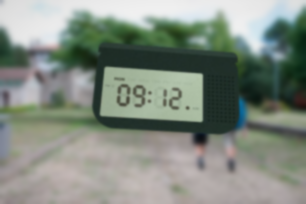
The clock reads 9:12
